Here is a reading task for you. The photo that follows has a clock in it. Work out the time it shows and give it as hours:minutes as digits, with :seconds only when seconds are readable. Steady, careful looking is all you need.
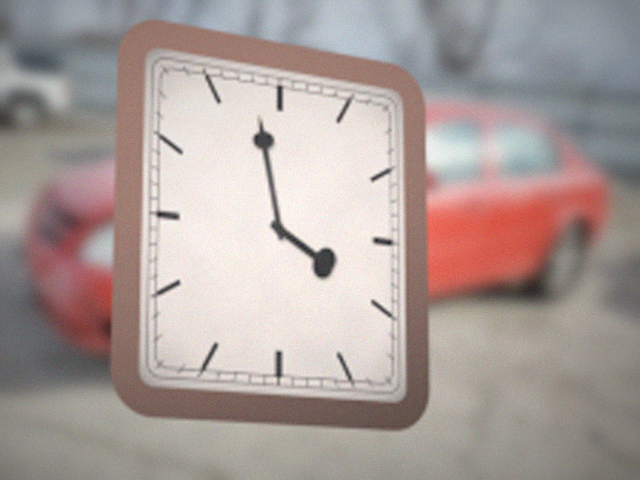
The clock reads 3:58
